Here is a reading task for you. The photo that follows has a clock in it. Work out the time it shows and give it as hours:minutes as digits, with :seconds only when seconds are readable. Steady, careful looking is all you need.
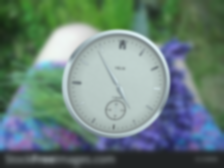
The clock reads 4:54
